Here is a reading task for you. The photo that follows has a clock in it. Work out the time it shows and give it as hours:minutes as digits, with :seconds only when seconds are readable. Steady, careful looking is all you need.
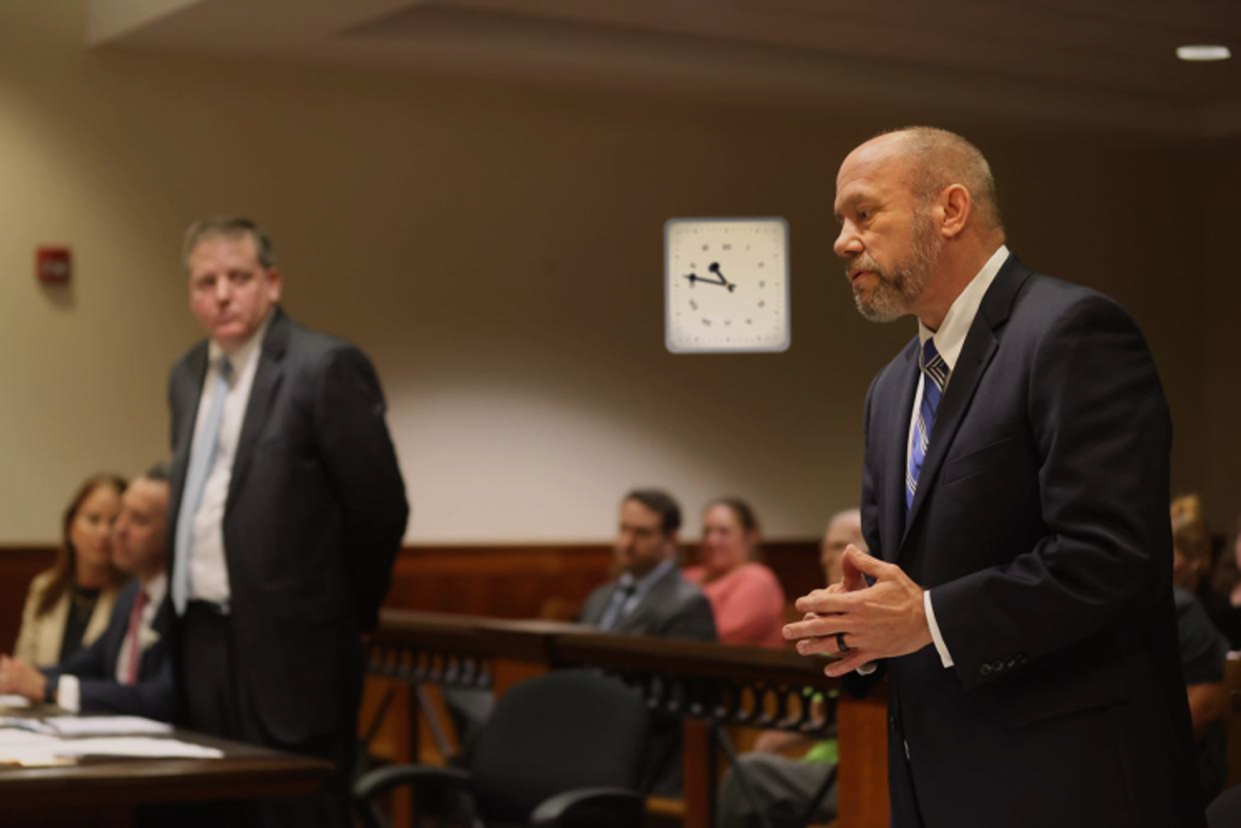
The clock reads 10:47
